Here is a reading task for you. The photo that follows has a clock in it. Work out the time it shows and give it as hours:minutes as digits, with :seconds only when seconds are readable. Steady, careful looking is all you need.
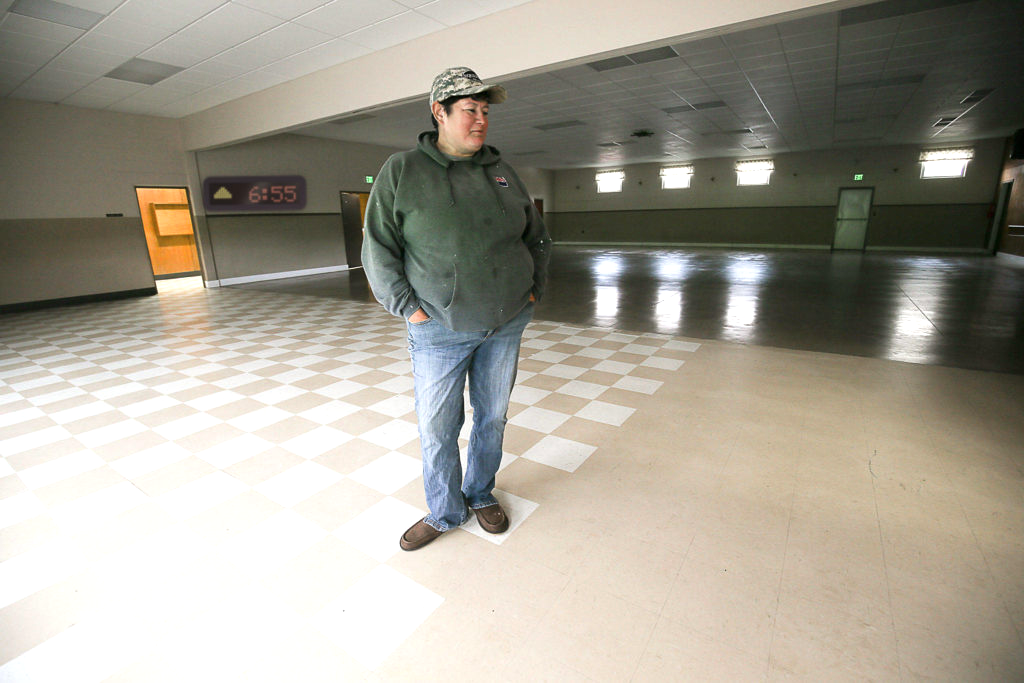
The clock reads 6:55
